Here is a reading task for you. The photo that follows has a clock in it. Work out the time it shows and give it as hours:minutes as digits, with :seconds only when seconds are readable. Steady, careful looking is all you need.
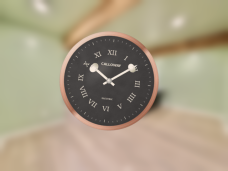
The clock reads 10:09
